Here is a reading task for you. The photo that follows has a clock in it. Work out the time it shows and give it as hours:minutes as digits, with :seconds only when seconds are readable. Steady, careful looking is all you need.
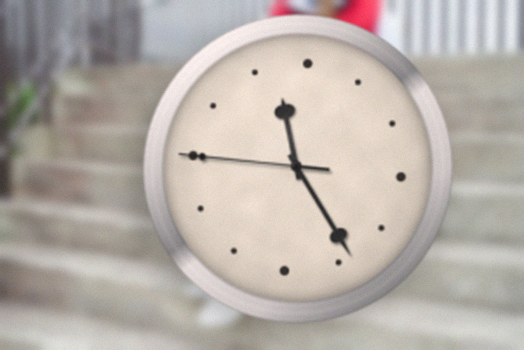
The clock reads 11:23:45
